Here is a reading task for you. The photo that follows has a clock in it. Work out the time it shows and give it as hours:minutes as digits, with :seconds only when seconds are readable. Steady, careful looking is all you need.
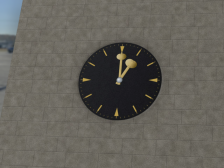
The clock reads 1:00
